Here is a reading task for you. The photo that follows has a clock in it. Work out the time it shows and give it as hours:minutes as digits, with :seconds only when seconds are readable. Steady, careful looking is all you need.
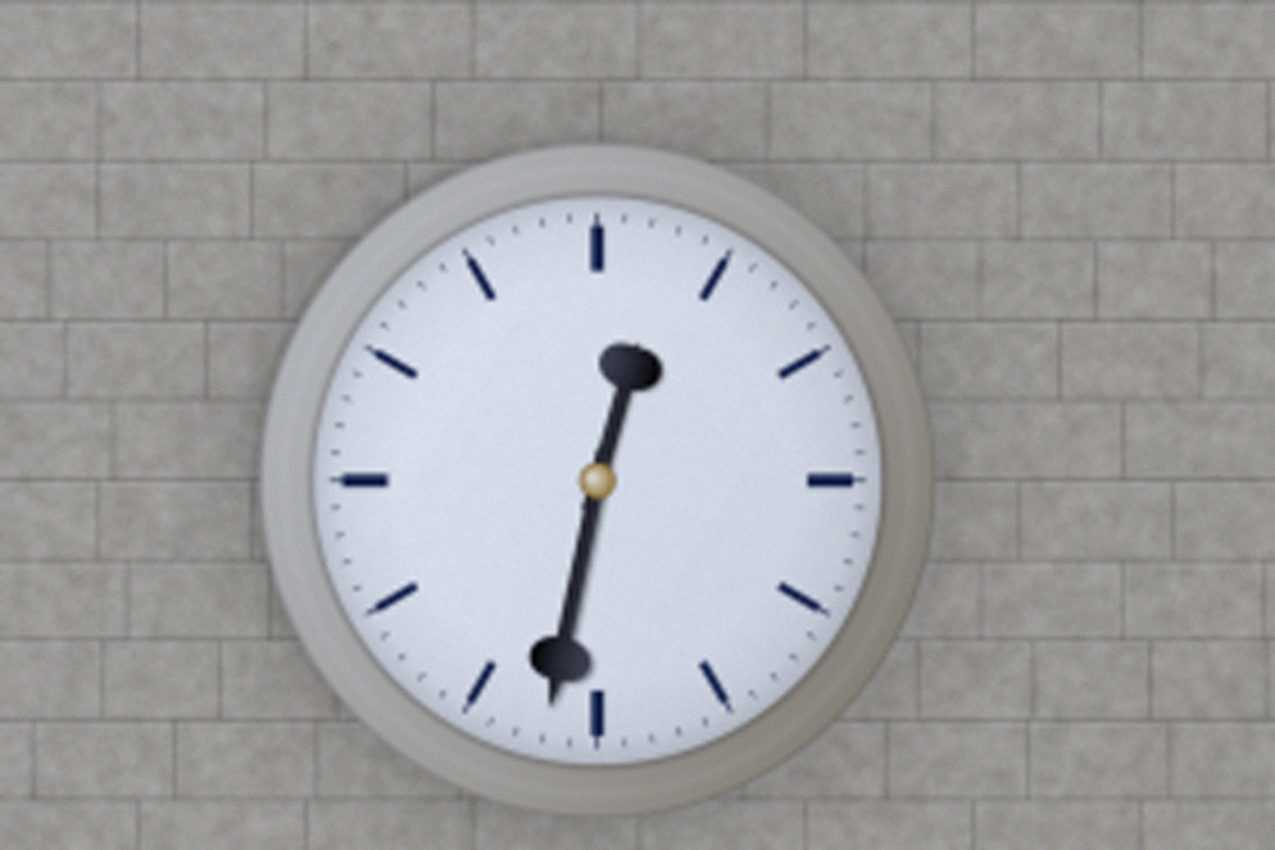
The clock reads 12:32
